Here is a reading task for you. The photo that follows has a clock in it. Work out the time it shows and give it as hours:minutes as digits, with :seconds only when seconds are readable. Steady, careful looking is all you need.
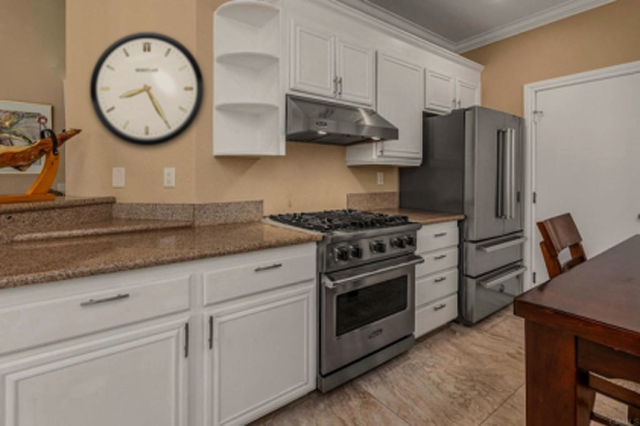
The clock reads 8:25
